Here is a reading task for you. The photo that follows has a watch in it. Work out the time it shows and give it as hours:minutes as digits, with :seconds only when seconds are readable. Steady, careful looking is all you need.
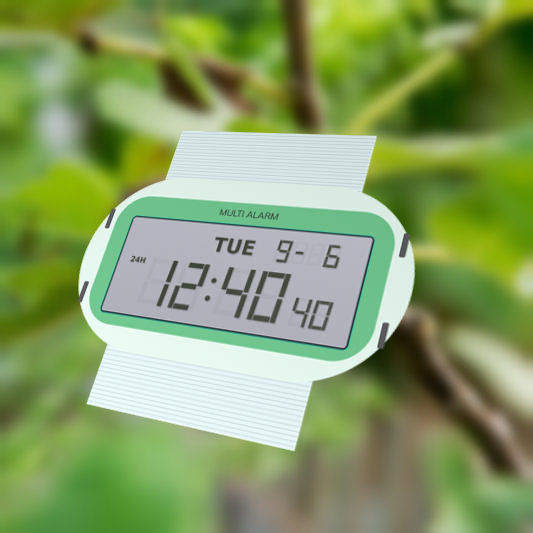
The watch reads 12:40:40
